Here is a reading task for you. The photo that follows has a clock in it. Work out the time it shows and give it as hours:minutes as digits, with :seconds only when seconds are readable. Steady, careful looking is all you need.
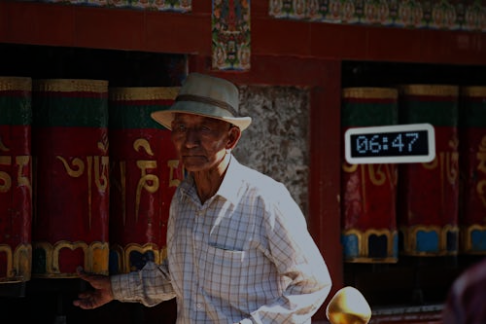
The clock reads 6:47
